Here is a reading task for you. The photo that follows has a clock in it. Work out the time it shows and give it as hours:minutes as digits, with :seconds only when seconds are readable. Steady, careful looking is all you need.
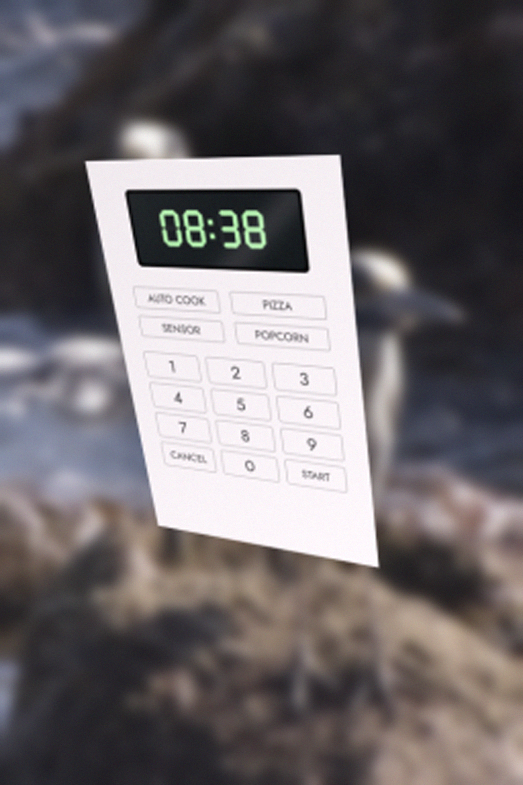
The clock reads 8:38
